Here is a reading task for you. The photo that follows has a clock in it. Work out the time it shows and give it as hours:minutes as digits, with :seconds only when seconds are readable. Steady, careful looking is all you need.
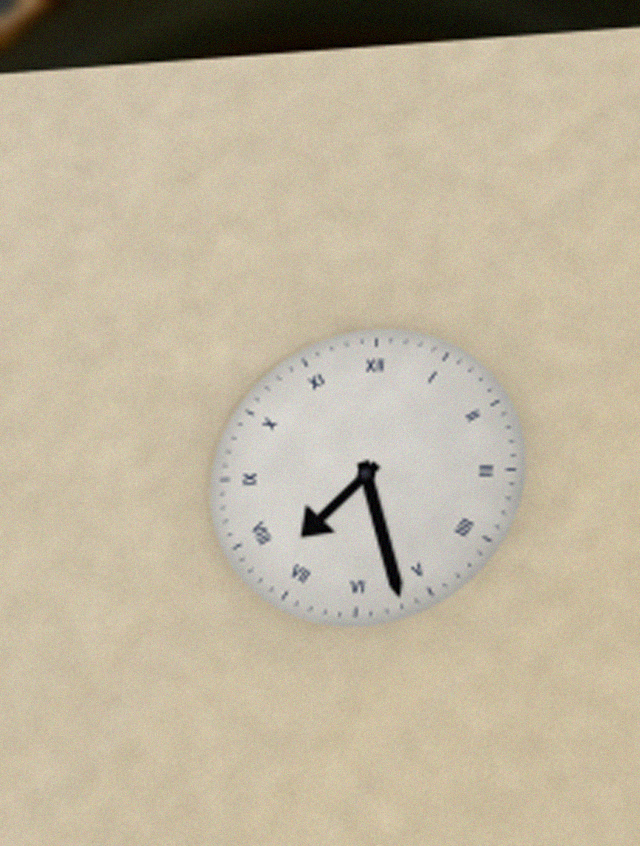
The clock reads 7:27
